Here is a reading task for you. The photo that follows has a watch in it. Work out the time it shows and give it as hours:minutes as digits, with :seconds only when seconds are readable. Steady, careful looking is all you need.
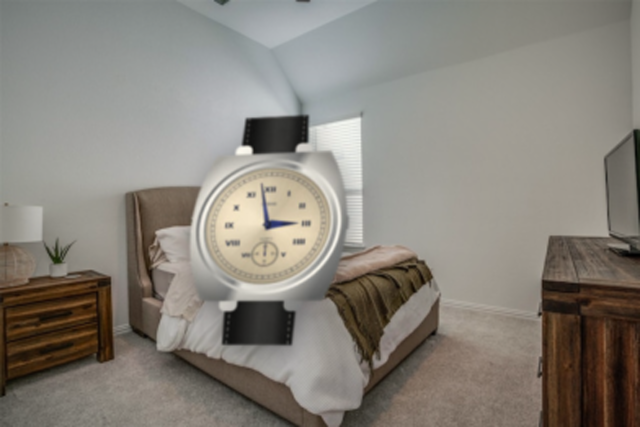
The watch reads 2:58
